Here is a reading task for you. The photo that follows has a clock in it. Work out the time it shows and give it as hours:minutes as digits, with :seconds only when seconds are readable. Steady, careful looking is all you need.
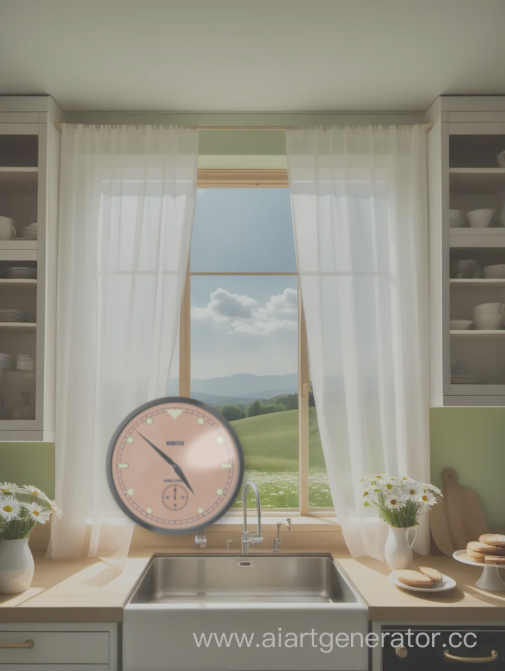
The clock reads 4:52
